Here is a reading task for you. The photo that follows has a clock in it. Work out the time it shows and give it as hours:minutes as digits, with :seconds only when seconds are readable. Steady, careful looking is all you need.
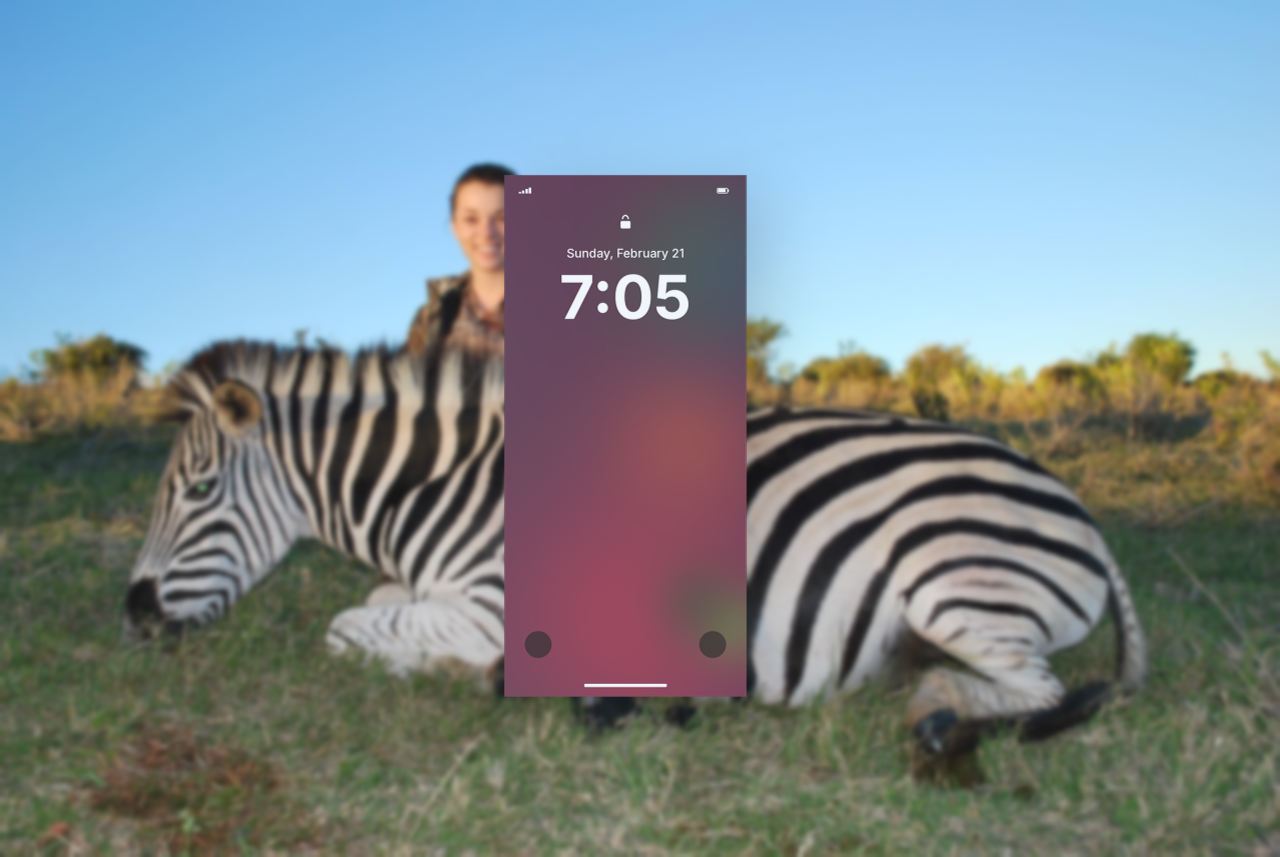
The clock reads 7:05
